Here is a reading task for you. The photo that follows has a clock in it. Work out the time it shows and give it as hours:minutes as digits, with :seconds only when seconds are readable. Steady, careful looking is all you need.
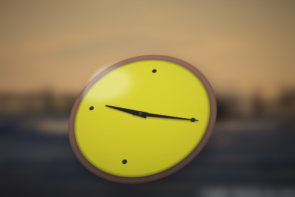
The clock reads 9:15
